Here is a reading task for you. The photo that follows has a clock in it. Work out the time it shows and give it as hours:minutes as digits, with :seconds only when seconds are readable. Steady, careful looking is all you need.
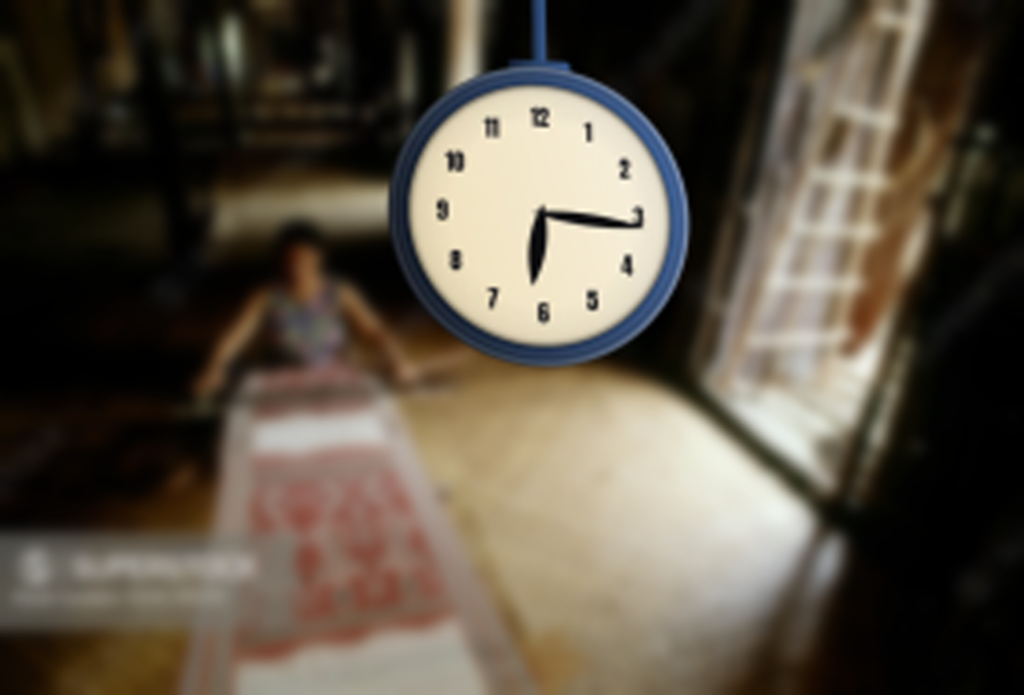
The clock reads 6:16
